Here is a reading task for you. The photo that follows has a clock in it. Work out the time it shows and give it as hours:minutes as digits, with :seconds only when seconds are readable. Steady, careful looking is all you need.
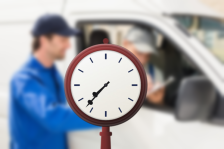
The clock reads 7:37
